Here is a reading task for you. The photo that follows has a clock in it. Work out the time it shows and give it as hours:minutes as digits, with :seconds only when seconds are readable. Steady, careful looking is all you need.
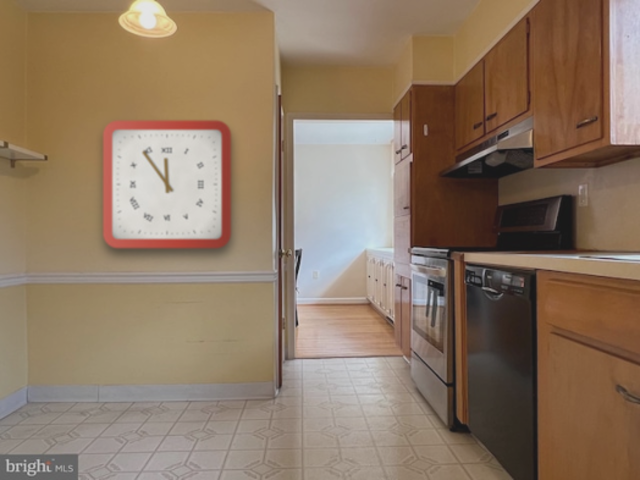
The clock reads 11:54
